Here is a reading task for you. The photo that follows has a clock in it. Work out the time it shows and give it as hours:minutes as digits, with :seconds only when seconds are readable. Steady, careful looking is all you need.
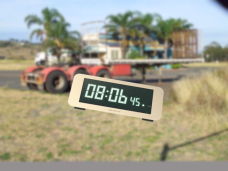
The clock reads 8:06:45
